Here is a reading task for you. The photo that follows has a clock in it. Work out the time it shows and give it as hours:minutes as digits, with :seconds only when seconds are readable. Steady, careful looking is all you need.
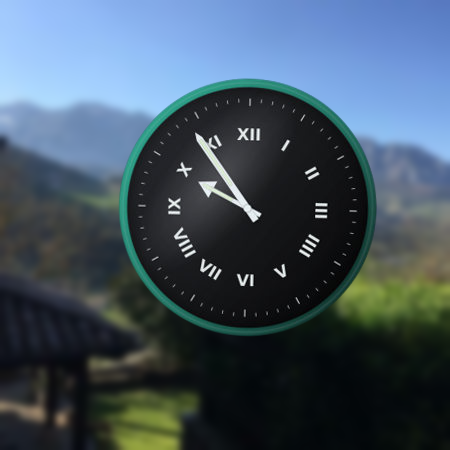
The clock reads 9:54
